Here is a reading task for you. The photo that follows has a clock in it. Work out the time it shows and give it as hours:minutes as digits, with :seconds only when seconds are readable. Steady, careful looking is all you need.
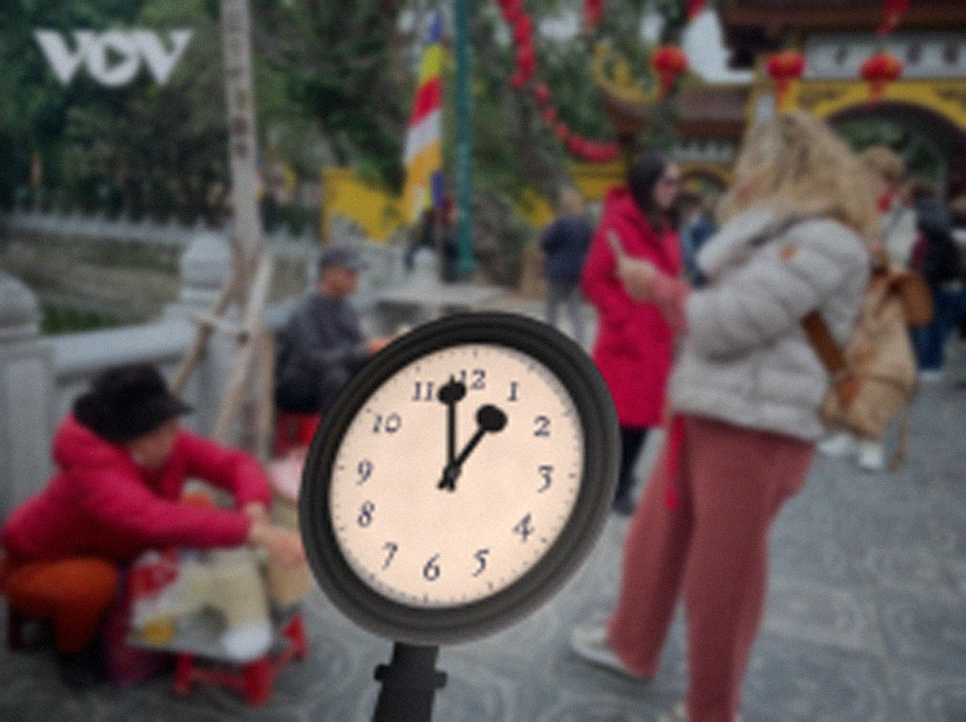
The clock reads 12:58
